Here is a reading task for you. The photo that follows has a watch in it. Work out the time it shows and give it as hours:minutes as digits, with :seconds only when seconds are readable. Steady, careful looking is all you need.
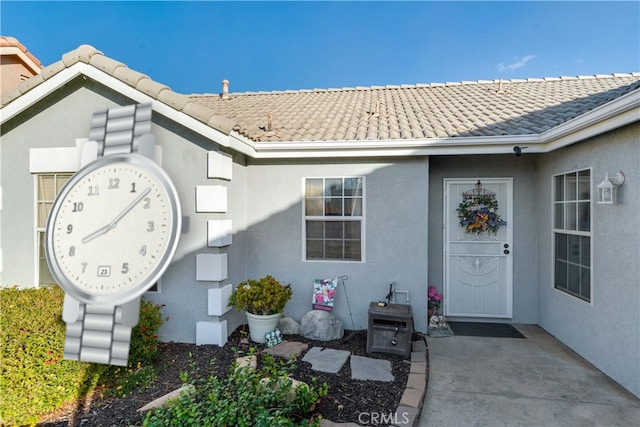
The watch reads 8:08
